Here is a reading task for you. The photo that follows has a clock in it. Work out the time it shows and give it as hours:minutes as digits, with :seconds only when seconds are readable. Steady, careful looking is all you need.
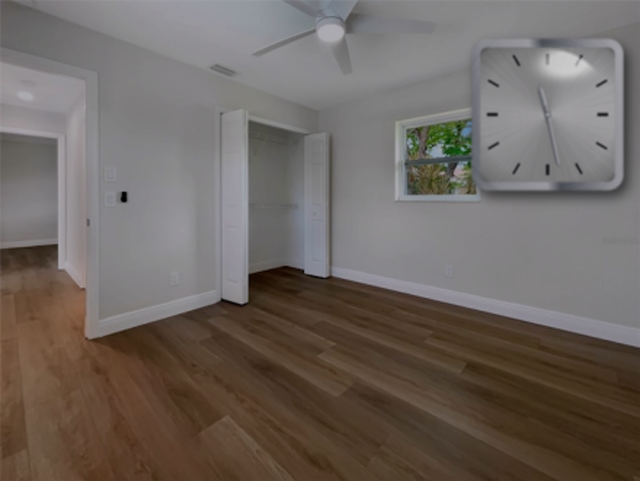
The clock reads 11:28
